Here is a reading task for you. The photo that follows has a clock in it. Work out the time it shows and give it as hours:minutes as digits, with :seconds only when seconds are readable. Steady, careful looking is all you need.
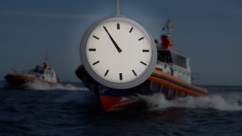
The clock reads 10:55
